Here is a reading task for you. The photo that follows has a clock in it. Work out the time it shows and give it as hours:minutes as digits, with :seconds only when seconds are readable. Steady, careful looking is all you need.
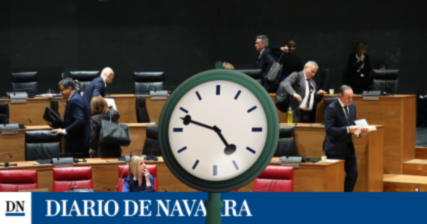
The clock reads 4:48
